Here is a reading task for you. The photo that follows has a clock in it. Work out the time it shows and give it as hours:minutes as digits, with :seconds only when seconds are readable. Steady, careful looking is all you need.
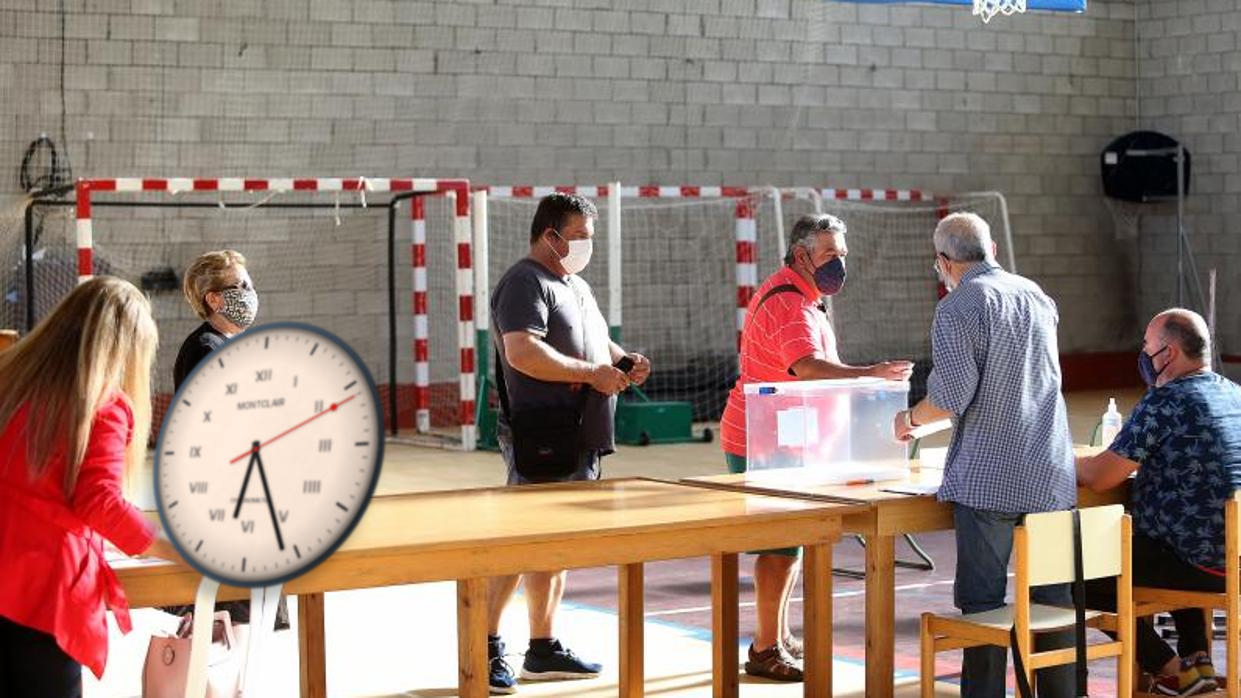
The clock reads 6:26:11
